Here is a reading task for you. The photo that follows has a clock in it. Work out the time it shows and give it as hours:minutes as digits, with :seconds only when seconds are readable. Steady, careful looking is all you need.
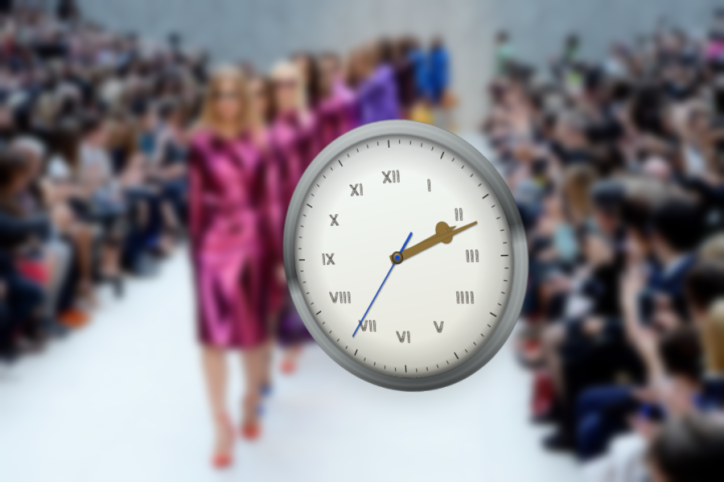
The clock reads 2:11:36
